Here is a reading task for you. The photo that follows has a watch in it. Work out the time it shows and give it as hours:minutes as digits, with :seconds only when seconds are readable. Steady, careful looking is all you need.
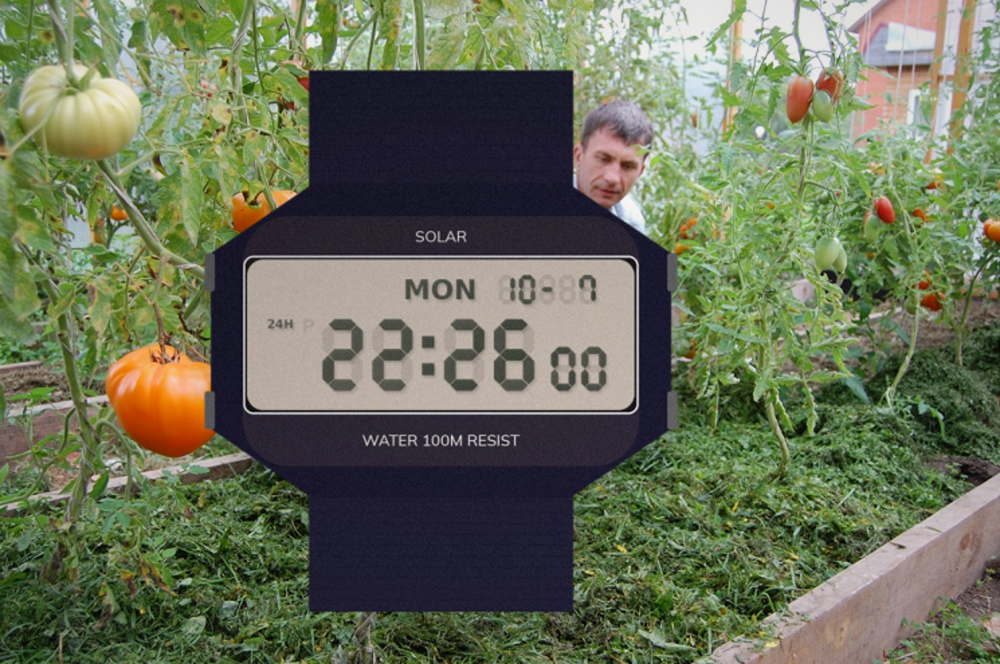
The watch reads 22:26:00
